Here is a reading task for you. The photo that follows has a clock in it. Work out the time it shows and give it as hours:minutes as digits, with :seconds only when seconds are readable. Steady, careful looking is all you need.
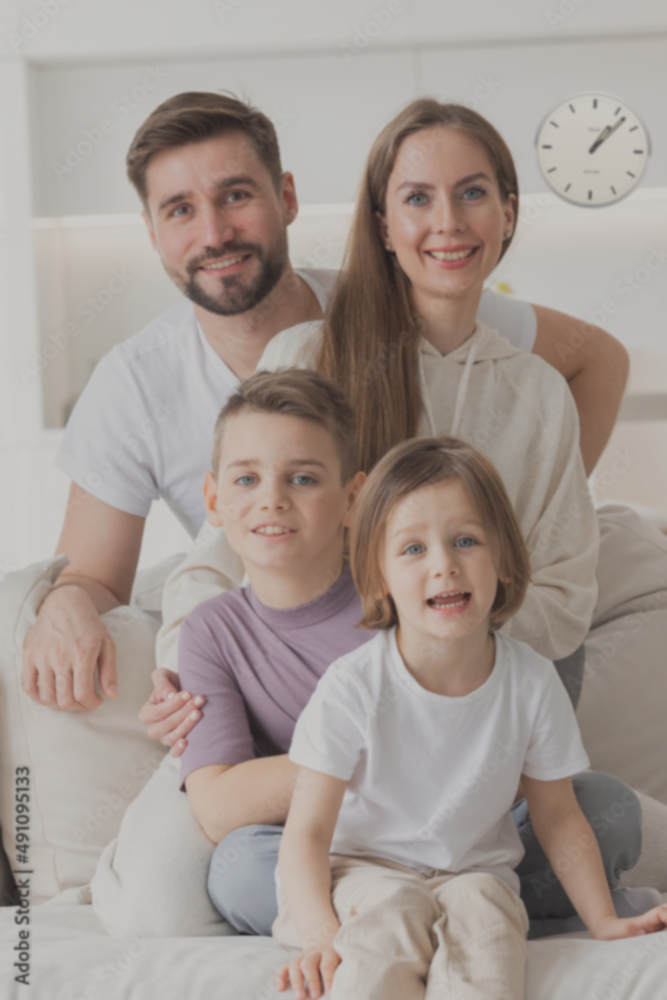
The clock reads 1:07
